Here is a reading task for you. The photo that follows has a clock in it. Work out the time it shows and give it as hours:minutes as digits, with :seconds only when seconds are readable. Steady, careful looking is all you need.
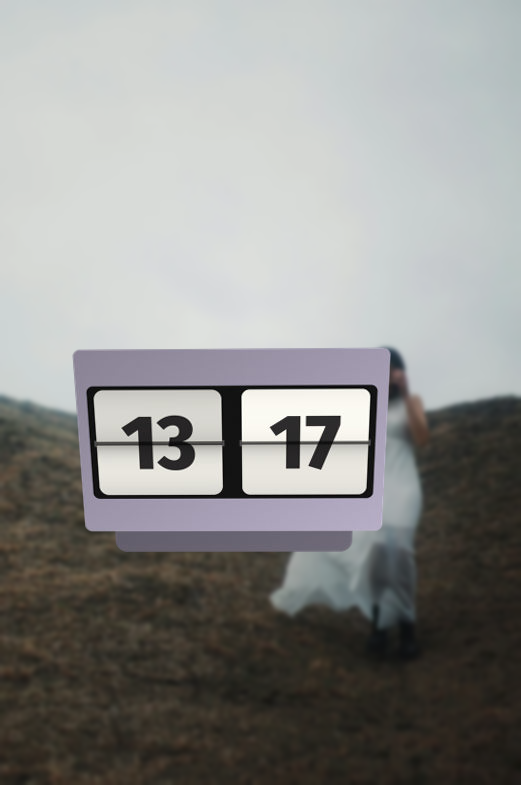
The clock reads 13:17
